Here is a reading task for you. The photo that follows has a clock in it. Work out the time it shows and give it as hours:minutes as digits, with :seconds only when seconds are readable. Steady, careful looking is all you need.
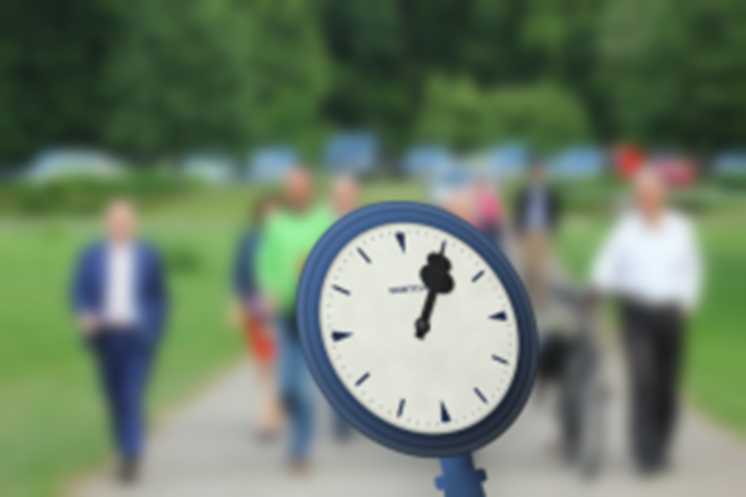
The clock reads 1:05
